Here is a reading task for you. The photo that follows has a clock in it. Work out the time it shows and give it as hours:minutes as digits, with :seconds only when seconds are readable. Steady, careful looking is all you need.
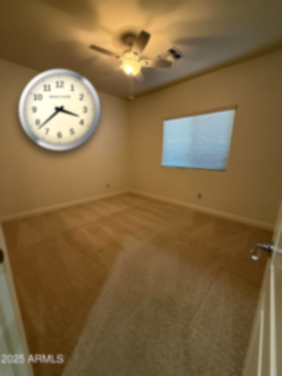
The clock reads 3:38
